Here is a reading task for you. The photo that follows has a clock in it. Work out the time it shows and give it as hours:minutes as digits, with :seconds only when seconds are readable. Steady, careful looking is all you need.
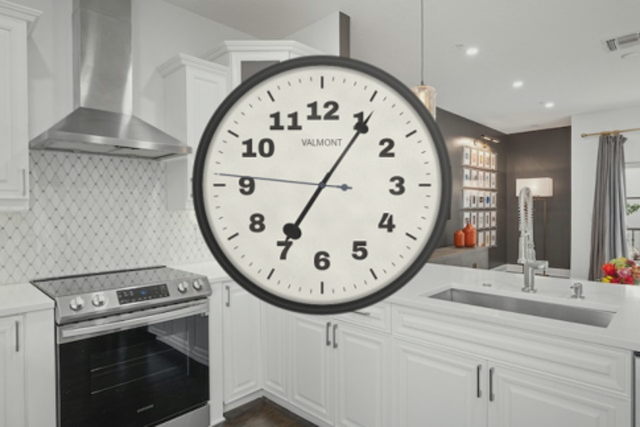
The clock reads 7:05:46
